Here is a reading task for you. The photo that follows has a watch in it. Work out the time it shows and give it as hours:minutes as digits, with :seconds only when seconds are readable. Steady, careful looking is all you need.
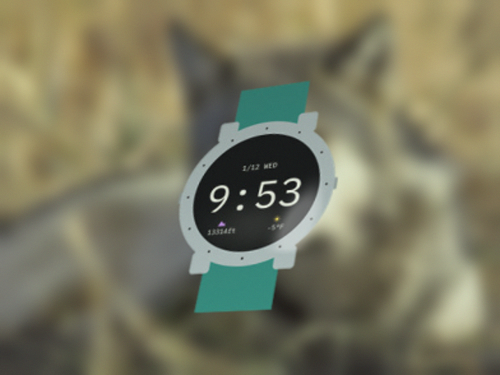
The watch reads 9:53
